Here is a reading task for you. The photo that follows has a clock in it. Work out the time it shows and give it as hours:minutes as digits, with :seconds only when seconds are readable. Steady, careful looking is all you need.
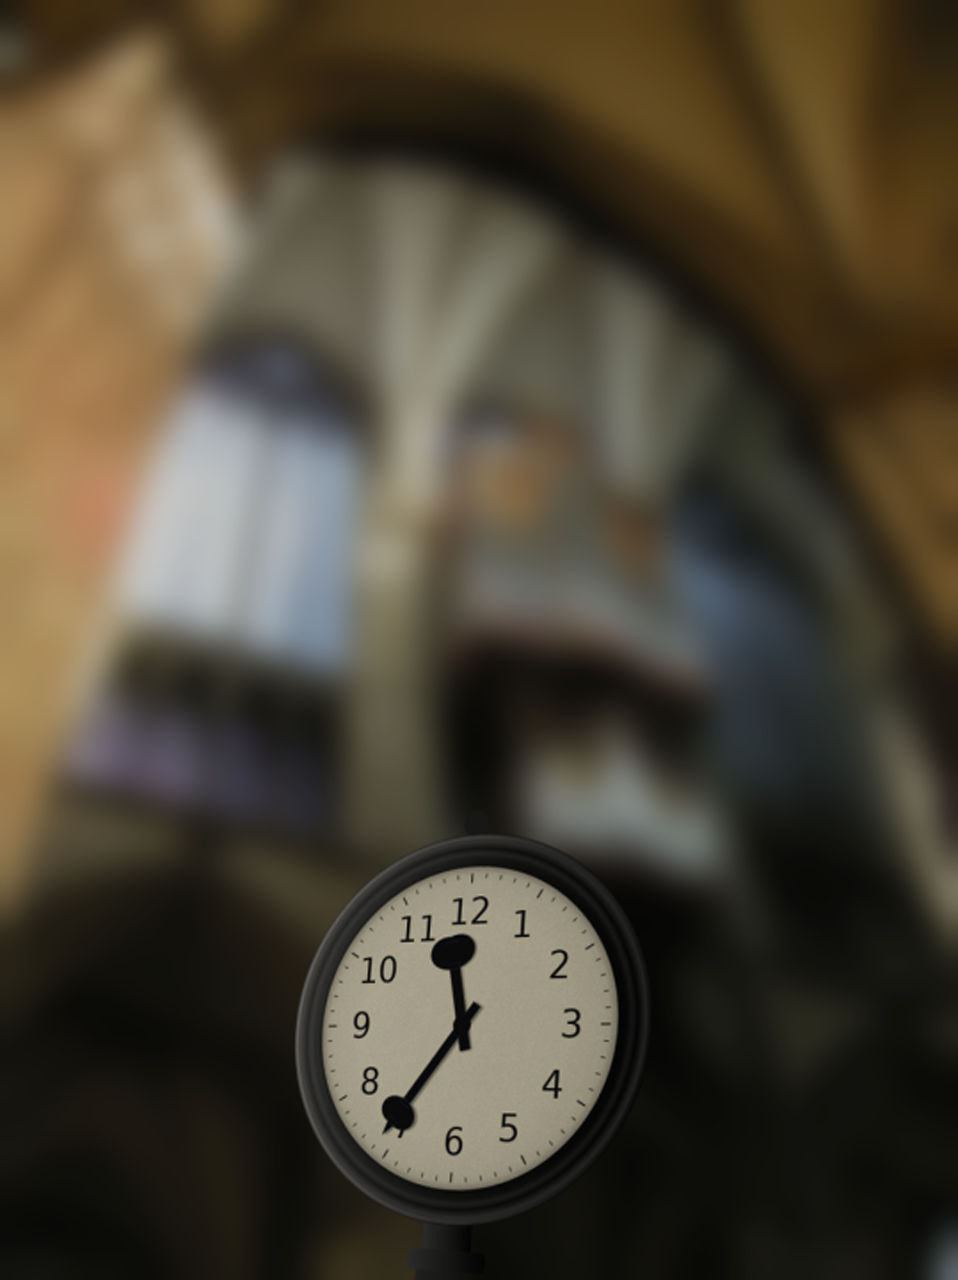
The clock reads 11:36
